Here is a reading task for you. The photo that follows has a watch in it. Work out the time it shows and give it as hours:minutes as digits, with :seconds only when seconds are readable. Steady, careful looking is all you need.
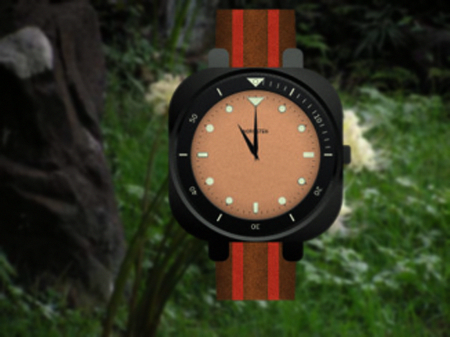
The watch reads 11:00
